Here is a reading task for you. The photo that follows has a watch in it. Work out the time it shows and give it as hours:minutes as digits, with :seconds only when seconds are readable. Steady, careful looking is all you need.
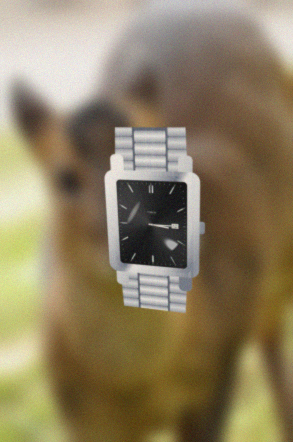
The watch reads 3:15
